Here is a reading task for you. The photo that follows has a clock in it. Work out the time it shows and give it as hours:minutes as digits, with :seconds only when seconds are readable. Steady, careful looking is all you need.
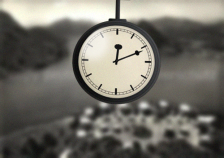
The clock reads 12:11
